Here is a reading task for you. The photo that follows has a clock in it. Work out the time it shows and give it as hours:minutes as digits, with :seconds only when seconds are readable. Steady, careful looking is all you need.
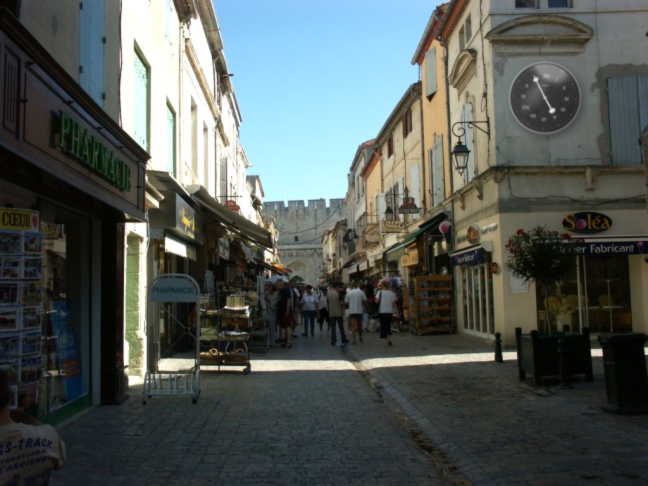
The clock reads 4:55
